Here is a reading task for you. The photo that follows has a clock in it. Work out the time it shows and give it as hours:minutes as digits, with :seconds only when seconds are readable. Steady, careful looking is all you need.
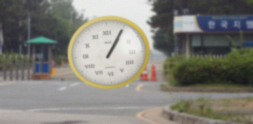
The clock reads 1:05
